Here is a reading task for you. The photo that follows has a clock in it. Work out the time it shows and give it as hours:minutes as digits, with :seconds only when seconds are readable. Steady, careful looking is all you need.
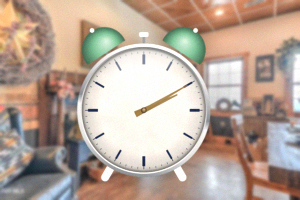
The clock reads 2:10
